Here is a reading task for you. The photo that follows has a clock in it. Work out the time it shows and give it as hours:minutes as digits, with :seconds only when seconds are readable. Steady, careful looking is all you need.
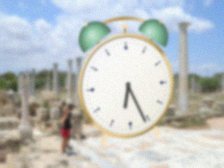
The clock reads 6:26
